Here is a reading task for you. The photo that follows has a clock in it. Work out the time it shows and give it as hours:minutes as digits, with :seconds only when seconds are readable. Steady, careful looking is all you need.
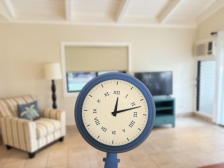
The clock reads 12:12
